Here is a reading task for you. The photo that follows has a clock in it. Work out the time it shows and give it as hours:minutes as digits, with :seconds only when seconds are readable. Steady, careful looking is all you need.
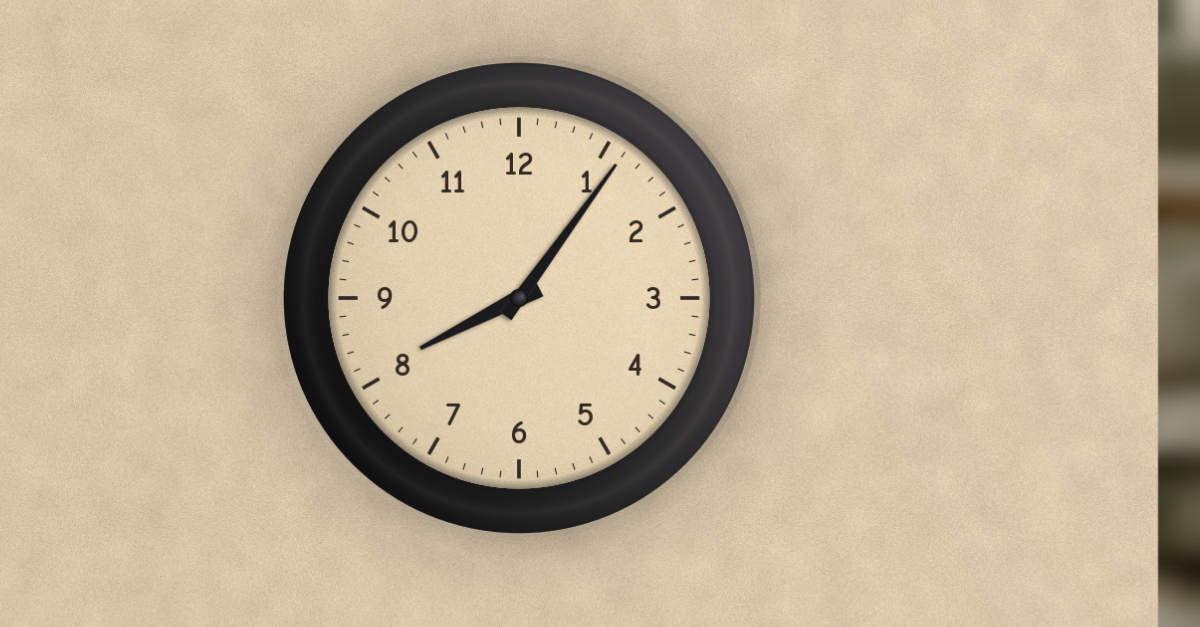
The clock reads 8:06
